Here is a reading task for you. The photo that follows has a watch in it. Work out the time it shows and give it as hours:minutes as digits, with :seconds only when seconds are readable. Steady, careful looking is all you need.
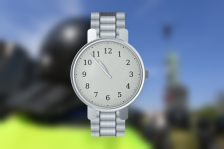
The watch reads 10:53
